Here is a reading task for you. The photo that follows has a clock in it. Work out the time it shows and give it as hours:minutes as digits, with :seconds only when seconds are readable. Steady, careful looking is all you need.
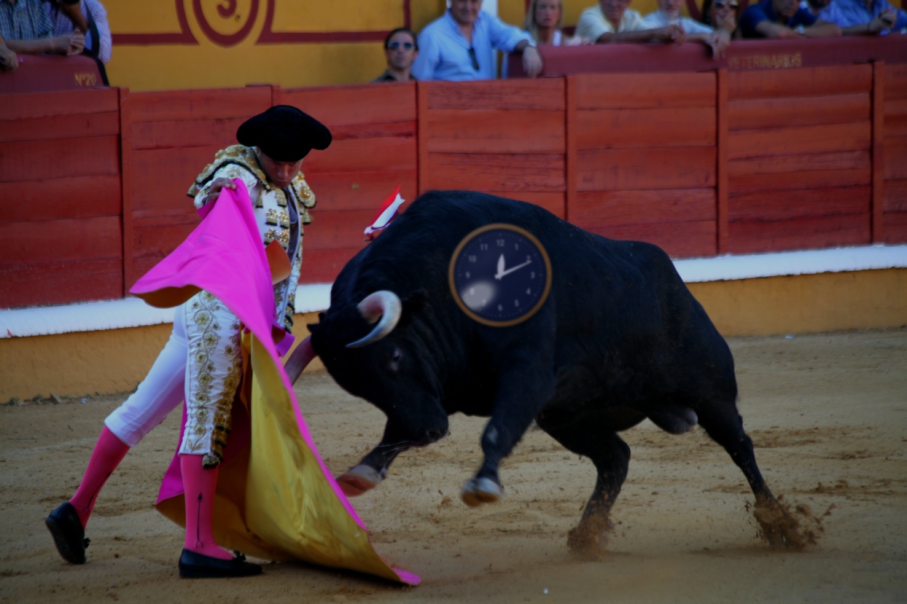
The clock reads 12:11
